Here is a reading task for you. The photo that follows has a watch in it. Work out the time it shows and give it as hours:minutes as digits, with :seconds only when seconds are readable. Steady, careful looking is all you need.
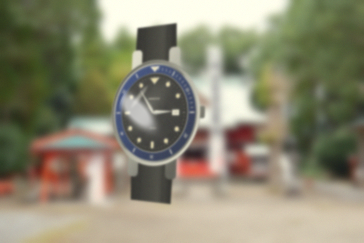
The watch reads 2:54
